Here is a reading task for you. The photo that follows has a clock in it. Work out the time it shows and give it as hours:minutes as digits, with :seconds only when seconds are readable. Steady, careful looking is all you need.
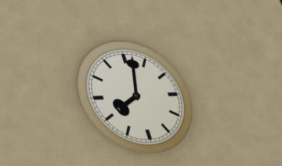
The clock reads 8:02
